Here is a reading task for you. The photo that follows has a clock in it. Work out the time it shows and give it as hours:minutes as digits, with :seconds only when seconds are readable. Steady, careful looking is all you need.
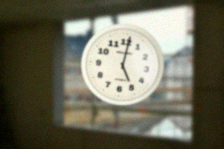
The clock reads 5:01
